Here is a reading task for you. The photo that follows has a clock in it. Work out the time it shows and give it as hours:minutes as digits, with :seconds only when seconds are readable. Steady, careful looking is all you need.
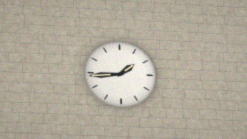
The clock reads 1:44
